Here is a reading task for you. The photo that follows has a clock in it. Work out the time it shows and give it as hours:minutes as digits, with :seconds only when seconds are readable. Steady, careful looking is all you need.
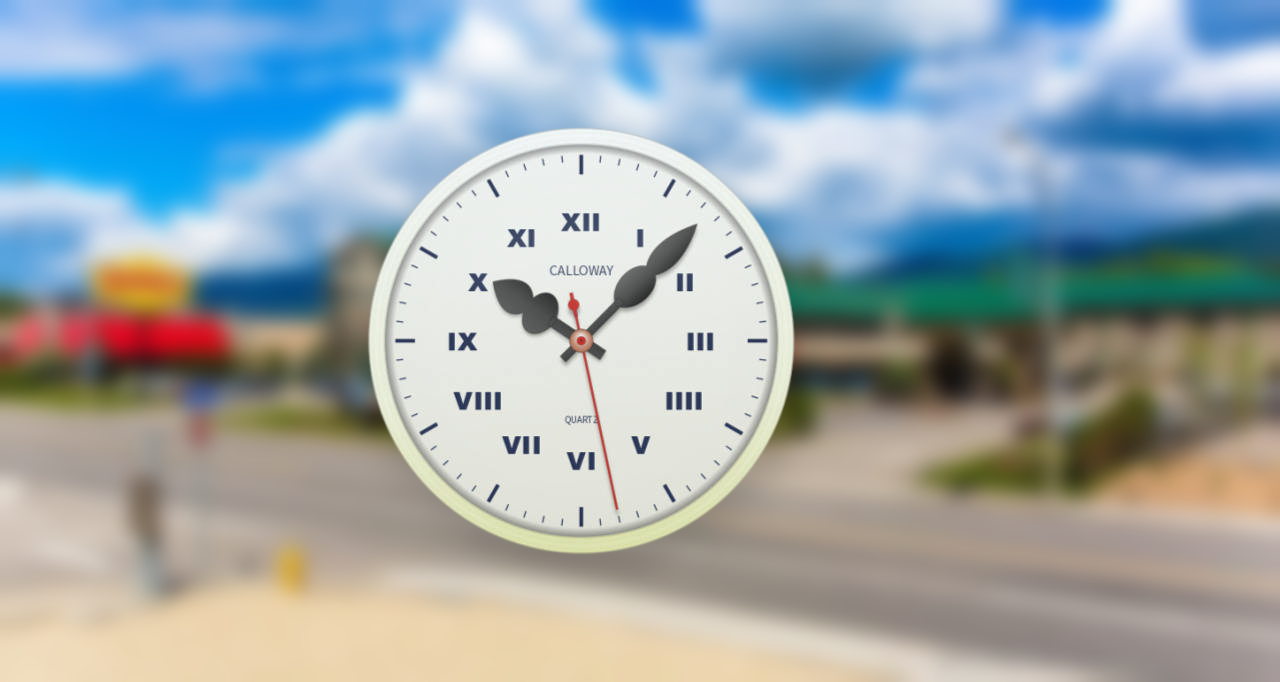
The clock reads 10:07:28
